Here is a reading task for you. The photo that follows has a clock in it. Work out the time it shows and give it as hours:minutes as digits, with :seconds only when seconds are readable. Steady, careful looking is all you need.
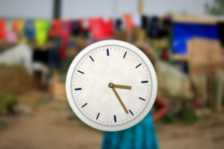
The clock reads 3:26
